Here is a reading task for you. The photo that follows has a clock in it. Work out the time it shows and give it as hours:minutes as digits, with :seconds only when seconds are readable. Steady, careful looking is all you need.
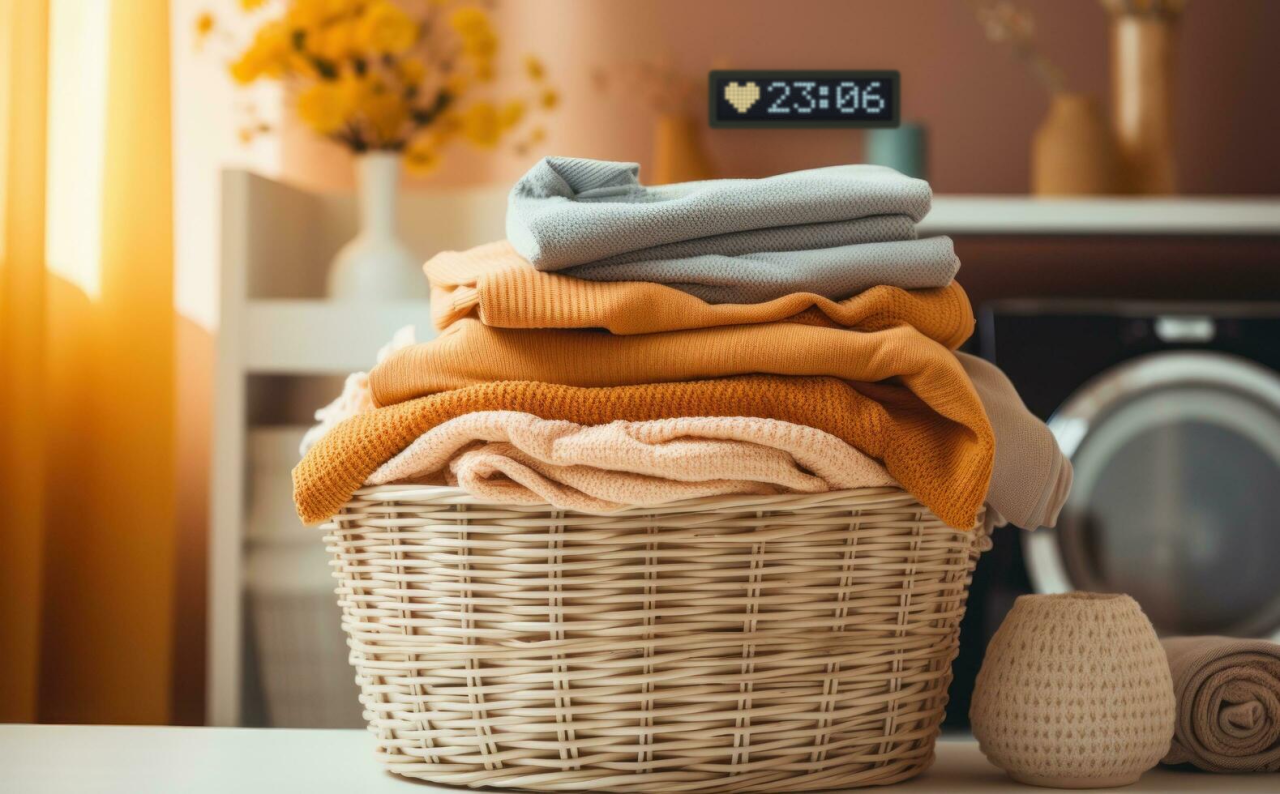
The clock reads 23:06
